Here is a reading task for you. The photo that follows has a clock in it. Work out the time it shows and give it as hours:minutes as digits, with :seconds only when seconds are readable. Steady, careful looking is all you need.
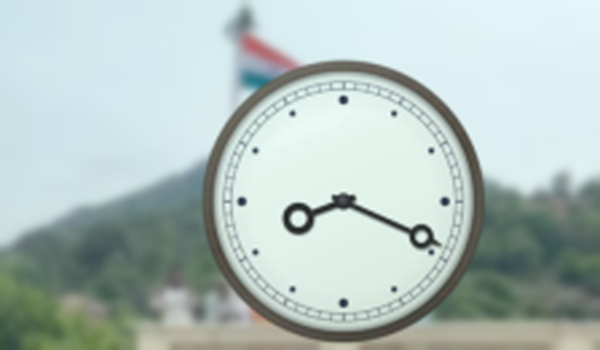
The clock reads 8:19
